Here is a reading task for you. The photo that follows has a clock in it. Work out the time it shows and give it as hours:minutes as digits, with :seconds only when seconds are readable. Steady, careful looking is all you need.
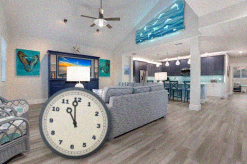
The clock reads 10:59
